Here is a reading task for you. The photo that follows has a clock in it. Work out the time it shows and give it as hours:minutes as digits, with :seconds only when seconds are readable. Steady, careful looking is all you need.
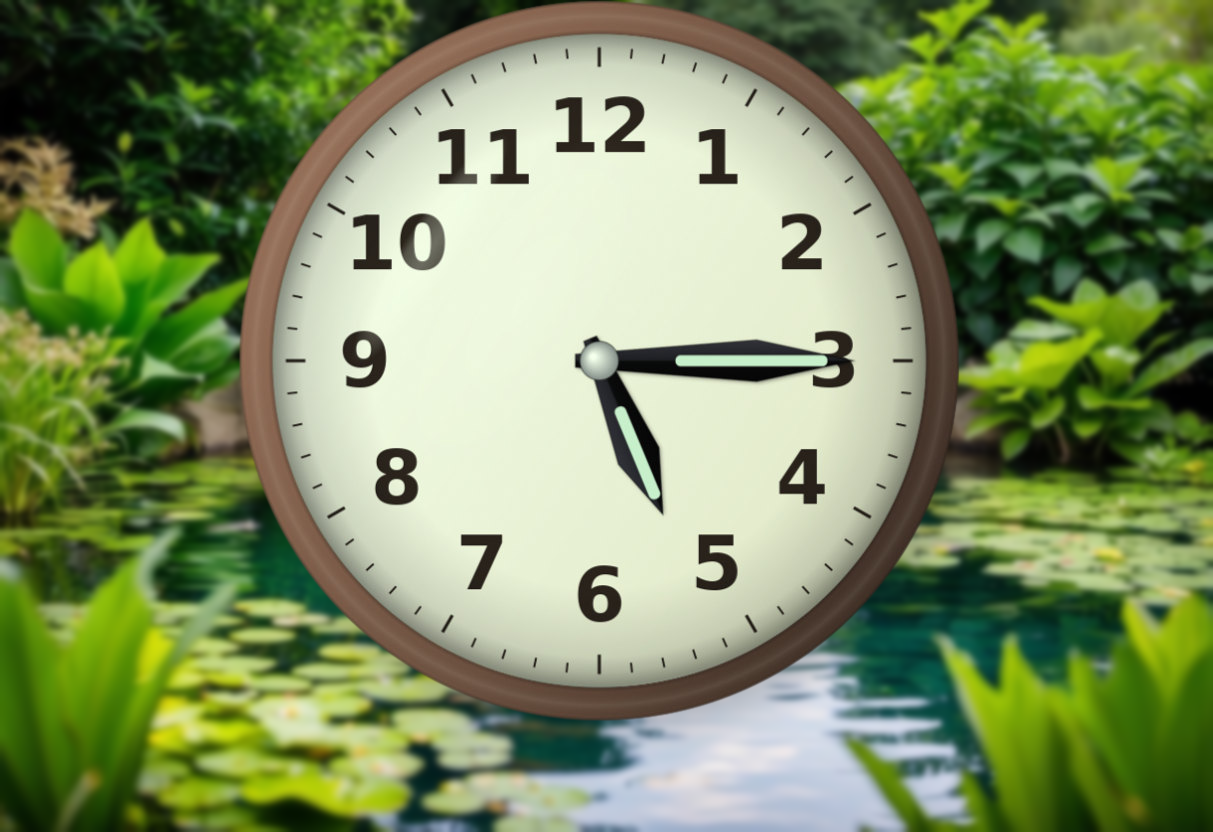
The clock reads 5:15
